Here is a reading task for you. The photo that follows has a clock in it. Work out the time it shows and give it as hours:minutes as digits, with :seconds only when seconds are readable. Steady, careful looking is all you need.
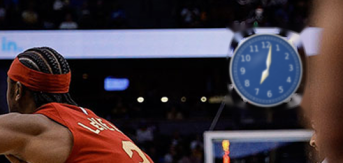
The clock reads 7:02
